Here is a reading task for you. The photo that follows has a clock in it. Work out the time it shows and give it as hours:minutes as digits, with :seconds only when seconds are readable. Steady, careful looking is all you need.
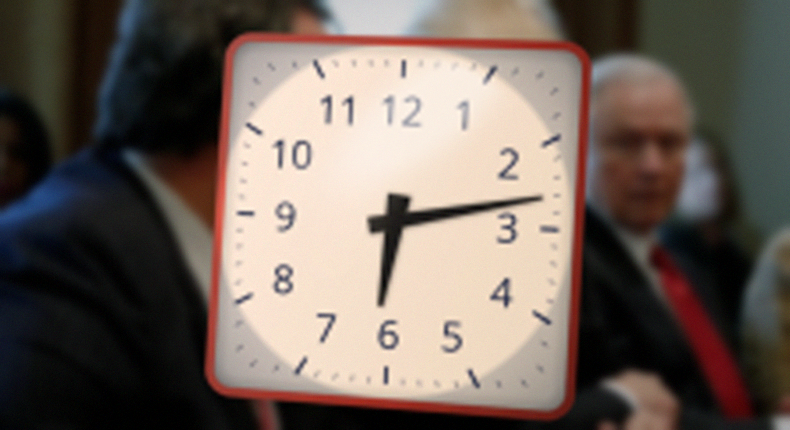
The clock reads 6:13
